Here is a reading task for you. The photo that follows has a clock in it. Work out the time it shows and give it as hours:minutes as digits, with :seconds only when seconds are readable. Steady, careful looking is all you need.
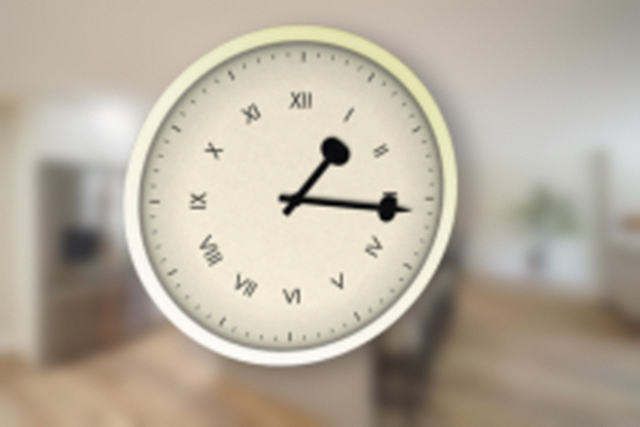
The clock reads 1:16
